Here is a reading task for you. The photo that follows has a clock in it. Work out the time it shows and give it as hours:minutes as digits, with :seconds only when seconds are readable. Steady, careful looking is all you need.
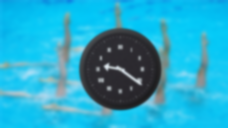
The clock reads 9:21
